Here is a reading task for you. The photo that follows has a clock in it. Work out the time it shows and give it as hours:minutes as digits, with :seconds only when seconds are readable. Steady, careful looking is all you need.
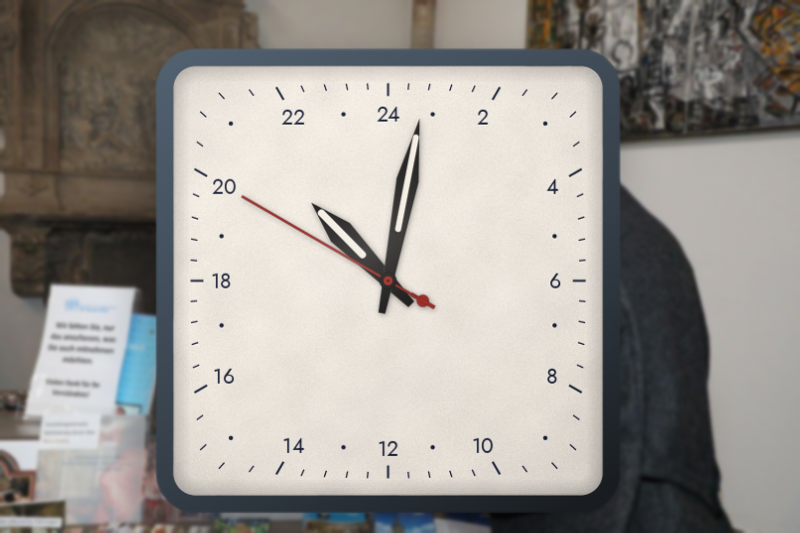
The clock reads 21:01:50
